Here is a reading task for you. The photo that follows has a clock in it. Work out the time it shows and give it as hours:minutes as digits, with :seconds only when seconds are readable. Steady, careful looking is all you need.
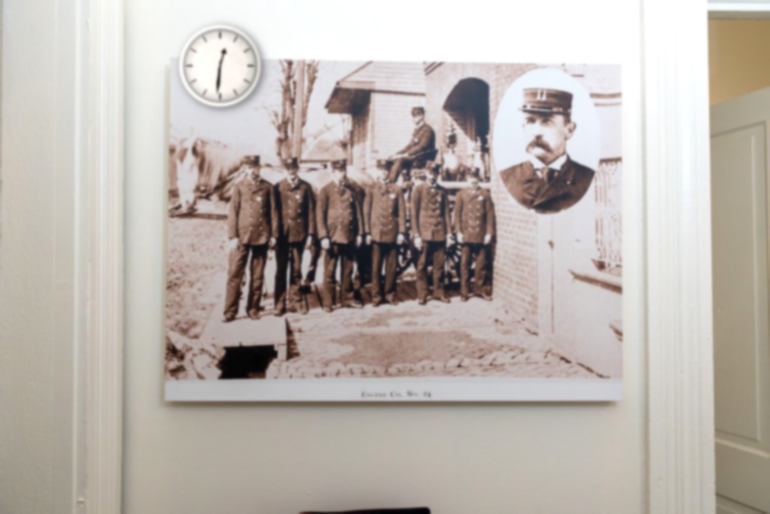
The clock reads 12:31
